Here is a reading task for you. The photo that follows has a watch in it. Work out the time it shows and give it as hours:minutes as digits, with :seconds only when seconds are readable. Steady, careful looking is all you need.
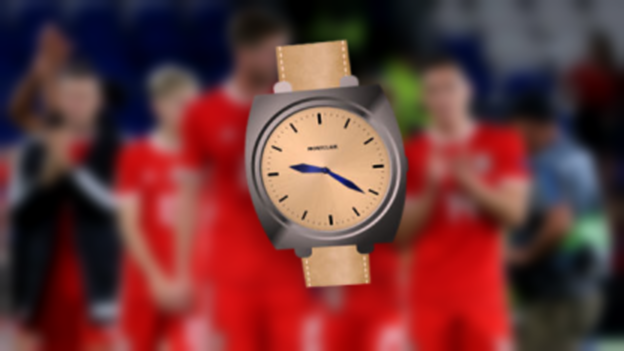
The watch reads 9:21
